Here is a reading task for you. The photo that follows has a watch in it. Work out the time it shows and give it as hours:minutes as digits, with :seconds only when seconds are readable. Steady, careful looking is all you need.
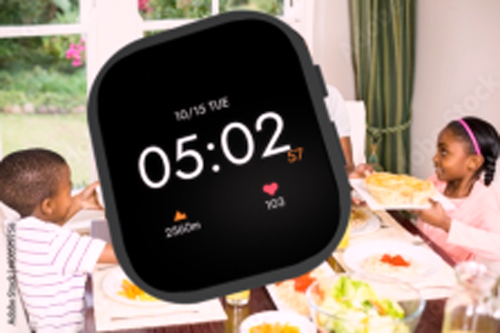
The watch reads 5:02
